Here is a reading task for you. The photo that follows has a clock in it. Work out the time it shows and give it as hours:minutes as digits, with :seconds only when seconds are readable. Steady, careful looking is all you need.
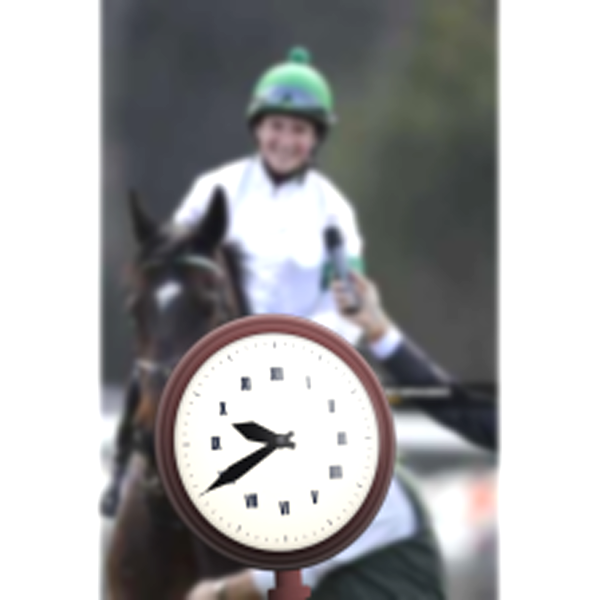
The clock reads 9:40
